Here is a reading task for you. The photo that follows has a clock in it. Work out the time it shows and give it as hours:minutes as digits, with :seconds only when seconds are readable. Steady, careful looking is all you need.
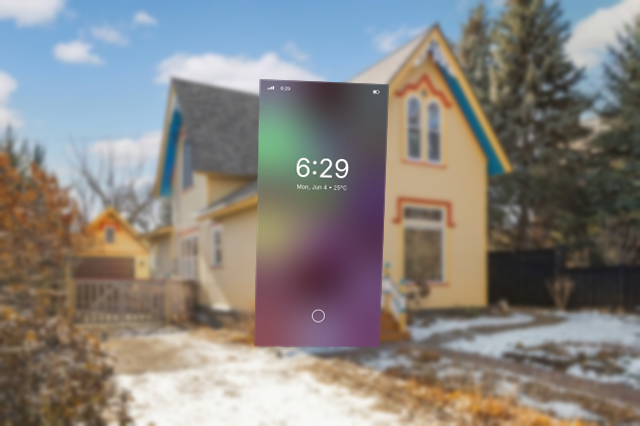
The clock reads 6:29
